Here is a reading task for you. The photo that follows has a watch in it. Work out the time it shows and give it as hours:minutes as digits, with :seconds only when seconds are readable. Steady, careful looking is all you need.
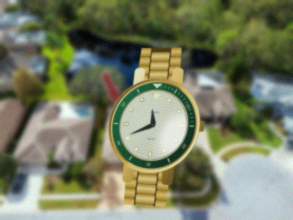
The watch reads 11:41
